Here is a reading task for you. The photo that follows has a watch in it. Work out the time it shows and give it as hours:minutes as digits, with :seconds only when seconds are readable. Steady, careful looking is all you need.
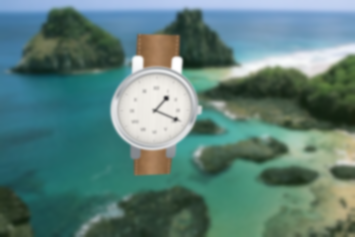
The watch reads 1:19
